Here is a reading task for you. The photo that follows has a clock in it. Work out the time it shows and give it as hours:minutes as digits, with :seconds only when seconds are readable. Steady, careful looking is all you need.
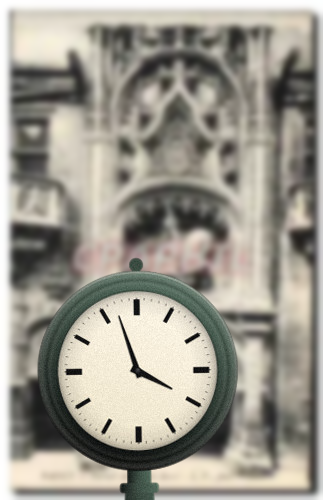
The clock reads 3:57
